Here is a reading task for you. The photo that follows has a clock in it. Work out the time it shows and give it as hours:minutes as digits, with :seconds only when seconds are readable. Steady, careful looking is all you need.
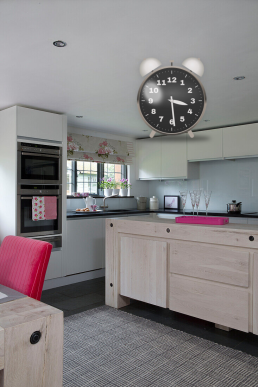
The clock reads 3:29
